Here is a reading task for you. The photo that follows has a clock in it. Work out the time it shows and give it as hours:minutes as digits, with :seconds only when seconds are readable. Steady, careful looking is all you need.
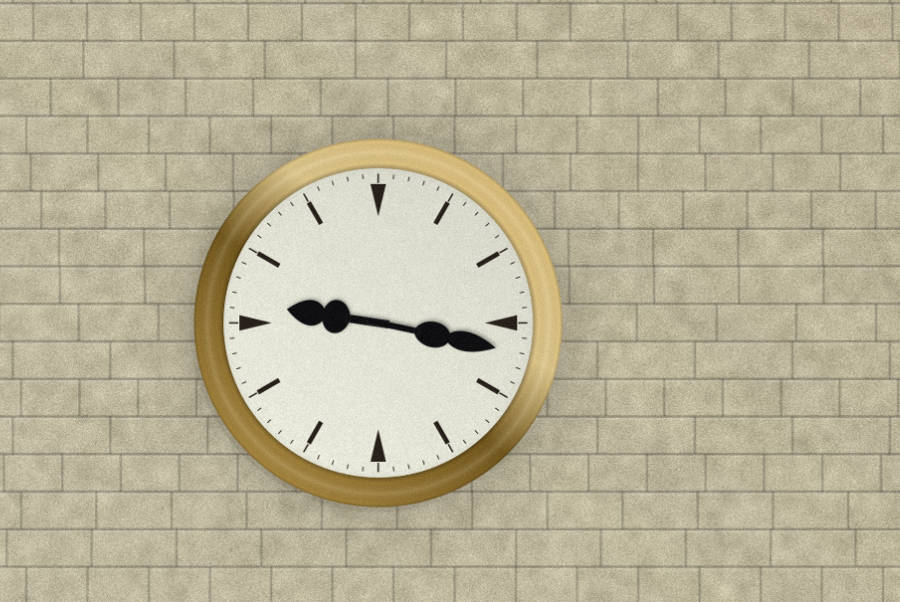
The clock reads 9:17
